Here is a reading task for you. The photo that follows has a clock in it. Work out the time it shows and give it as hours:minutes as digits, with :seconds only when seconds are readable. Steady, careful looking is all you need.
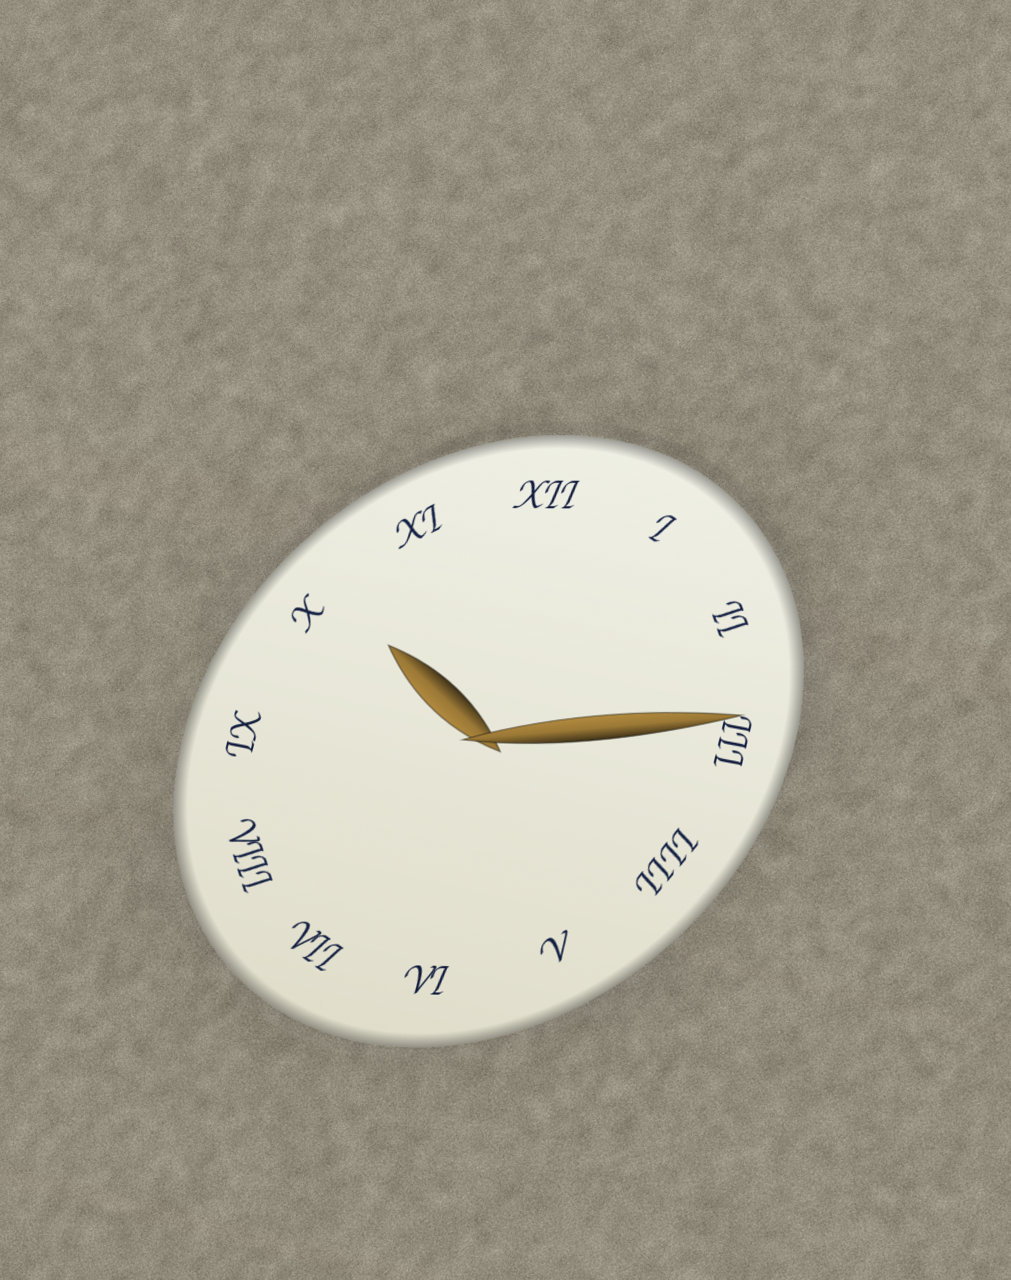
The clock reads 10:14
